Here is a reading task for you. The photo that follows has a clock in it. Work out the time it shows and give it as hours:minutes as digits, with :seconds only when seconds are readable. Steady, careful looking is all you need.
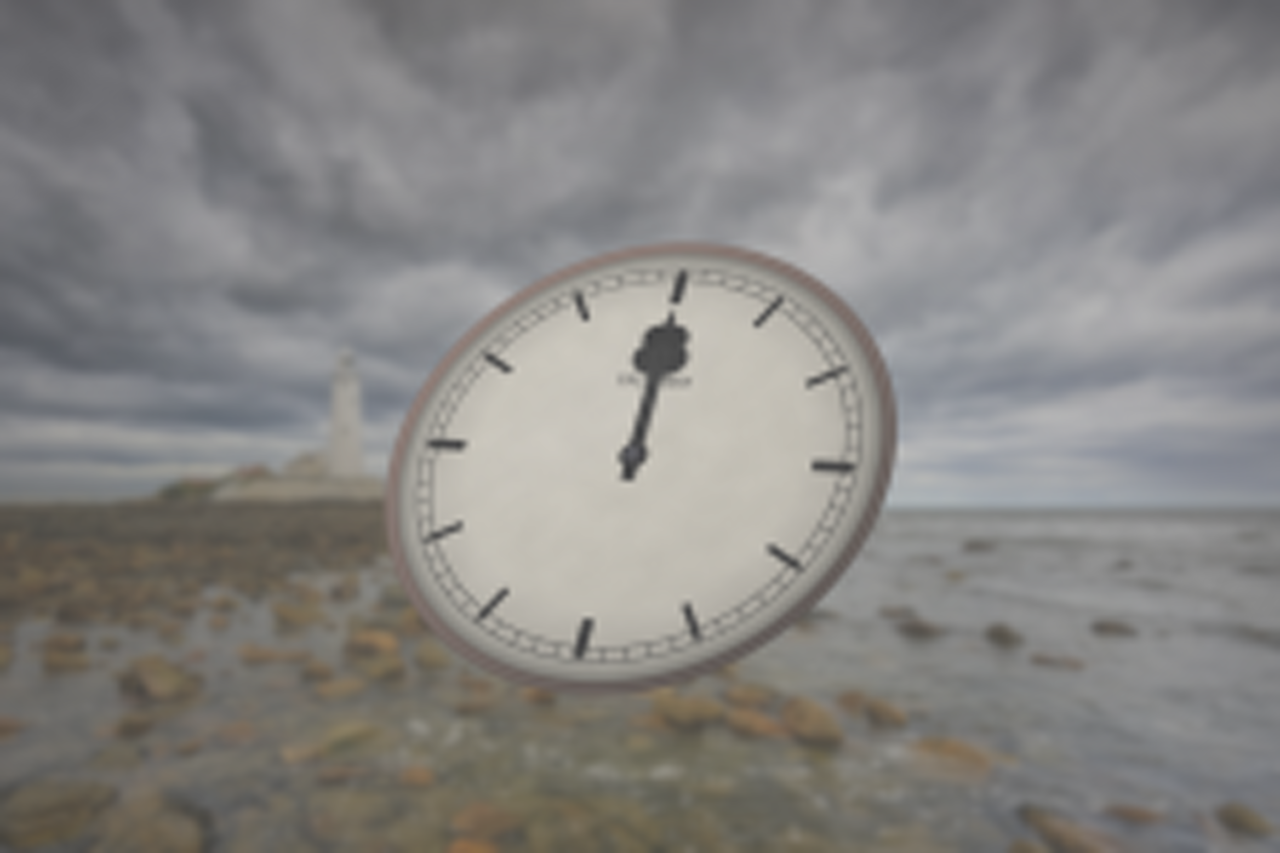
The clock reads 12:00
